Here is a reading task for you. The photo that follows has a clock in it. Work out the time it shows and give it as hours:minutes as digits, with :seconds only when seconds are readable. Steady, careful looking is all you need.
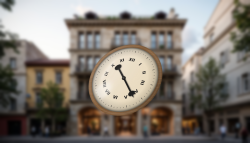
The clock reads 10:22
